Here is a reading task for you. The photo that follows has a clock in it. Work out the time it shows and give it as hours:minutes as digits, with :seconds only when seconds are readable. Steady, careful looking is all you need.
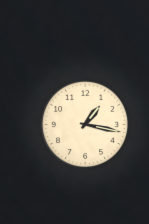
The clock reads 1:17
